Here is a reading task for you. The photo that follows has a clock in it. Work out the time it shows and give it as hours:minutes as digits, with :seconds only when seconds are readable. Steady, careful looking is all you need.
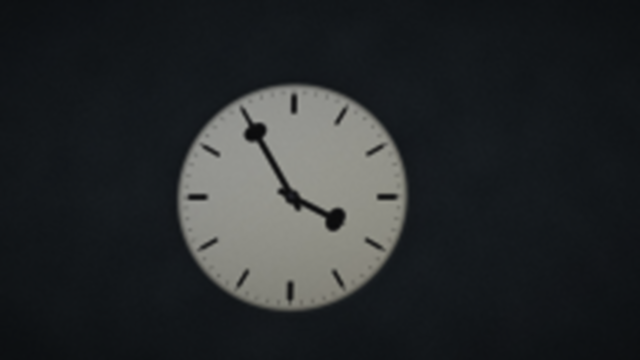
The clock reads 3:55
